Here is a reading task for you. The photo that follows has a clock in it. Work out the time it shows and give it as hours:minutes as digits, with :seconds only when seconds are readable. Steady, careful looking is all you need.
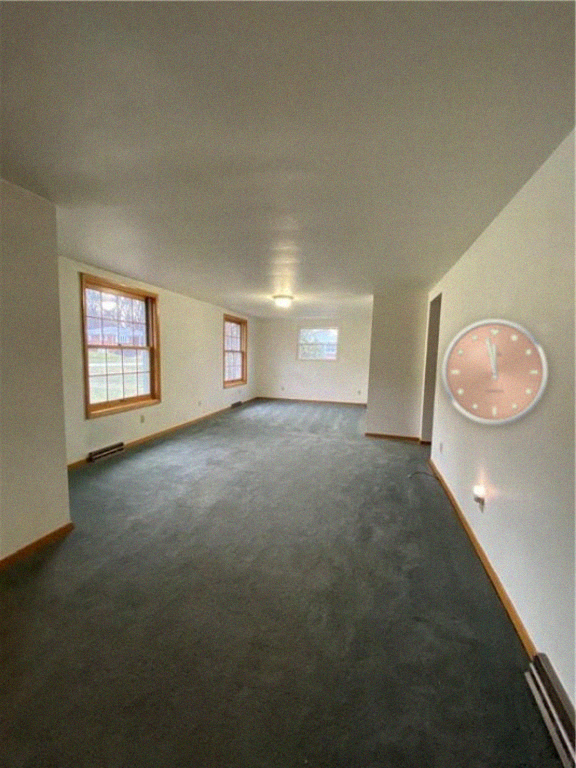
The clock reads 11:58
